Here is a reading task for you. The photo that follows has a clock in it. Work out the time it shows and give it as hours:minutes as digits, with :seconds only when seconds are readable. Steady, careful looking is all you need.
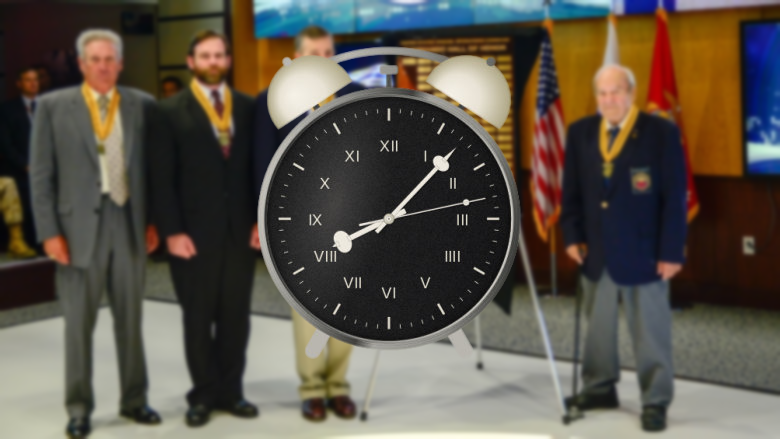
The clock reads 8:07:13
